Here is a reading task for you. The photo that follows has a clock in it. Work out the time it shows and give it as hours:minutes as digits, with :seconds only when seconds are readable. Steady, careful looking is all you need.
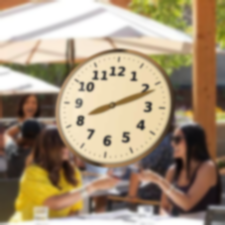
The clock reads 8:11
